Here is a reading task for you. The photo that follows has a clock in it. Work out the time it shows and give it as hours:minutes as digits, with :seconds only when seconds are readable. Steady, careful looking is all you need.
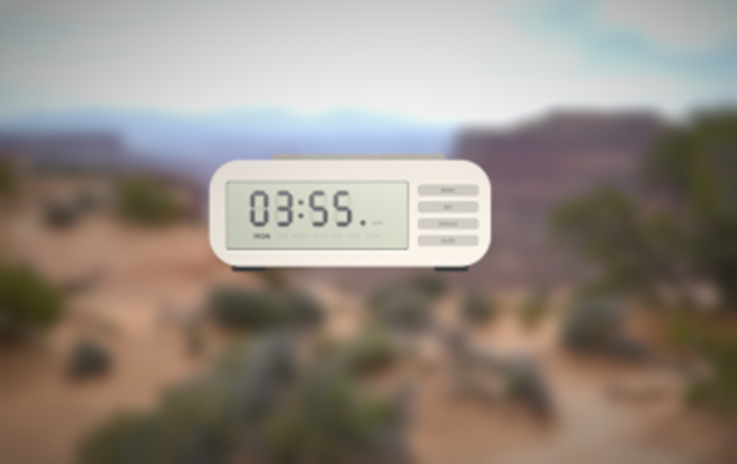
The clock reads 3:55
